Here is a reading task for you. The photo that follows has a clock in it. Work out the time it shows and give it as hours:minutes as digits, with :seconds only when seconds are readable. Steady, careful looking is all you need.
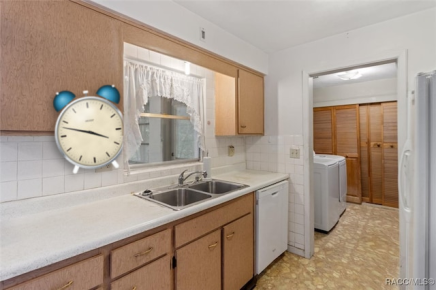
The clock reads 3:48
